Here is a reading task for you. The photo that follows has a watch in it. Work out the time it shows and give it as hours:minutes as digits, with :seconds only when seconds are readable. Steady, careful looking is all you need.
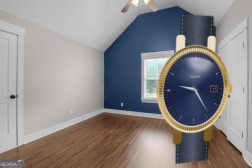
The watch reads 9:24
